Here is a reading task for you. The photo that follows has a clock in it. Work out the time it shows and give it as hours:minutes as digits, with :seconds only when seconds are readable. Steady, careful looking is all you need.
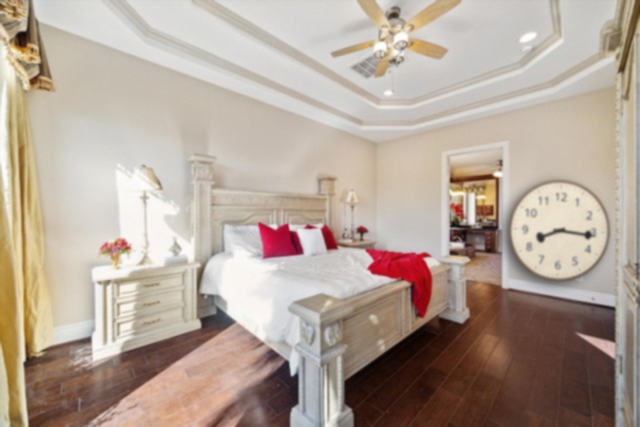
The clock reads 8:16
